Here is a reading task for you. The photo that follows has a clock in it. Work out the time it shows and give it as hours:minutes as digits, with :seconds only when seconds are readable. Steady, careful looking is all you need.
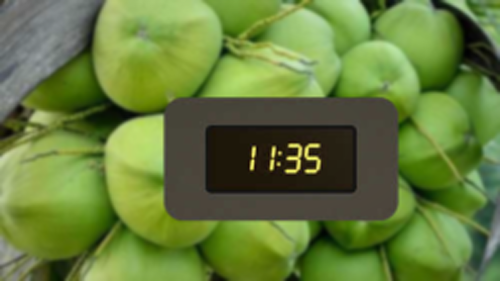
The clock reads 11:35
